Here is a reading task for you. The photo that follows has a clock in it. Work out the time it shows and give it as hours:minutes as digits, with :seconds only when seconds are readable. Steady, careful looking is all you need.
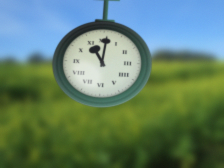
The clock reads 11:01
